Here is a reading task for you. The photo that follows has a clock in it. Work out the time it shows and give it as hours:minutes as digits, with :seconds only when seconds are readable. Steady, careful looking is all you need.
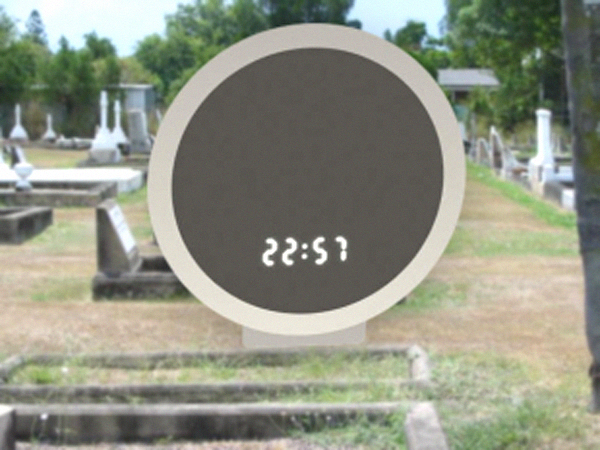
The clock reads 22:57
